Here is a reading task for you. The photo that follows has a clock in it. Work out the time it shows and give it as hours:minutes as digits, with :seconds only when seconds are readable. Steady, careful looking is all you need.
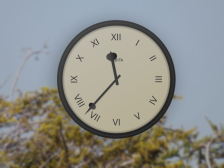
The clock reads 11:37
